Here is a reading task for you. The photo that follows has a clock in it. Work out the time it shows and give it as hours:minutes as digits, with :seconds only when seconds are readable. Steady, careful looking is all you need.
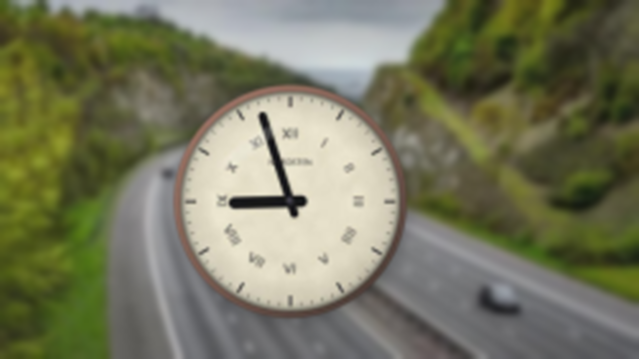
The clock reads 8:57
